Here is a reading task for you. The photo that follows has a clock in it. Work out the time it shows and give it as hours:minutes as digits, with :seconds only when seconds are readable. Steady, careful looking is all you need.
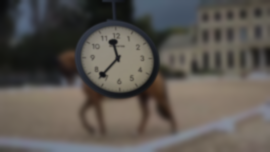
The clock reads 11:37
